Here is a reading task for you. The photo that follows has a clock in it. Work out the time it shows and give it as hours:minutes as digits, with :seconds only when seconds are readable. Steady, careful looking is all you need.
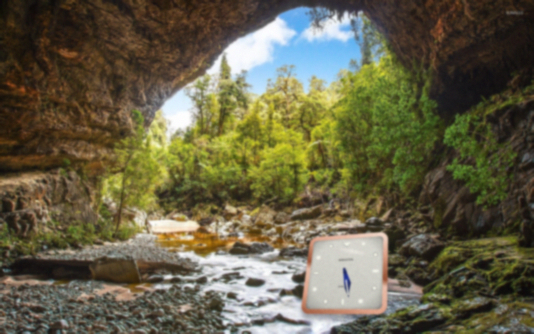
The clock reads 5:28
